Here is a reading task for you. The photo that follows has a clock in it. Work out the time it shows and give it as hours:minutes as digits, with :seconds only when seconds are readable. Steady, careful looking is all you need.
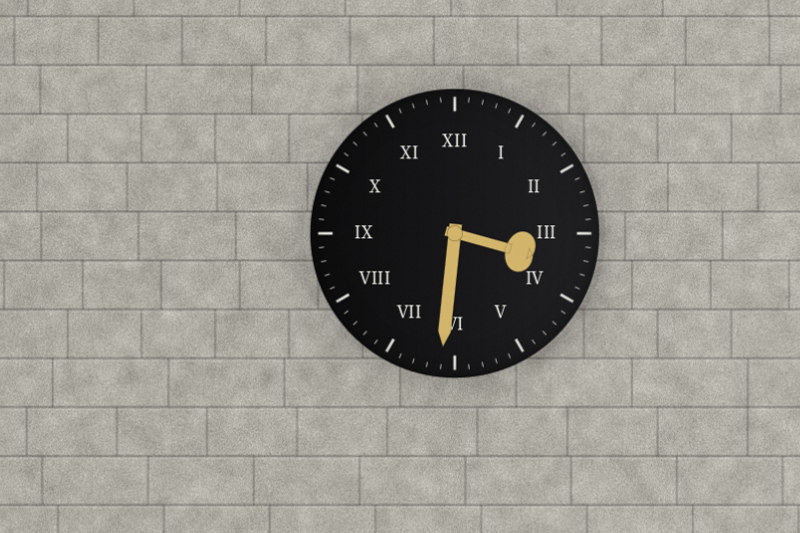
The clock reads 3:31
